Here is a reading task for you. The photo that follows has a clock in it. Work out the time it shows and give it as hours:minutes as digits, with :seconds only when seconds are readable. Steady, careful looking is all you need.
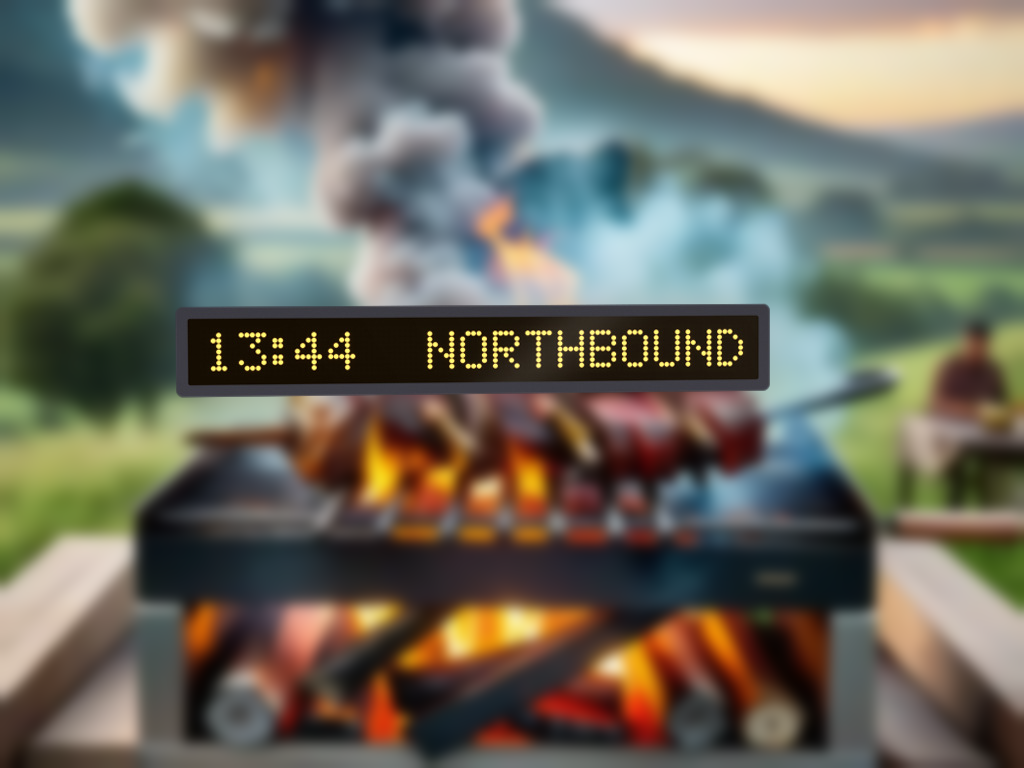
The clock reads 13:44
